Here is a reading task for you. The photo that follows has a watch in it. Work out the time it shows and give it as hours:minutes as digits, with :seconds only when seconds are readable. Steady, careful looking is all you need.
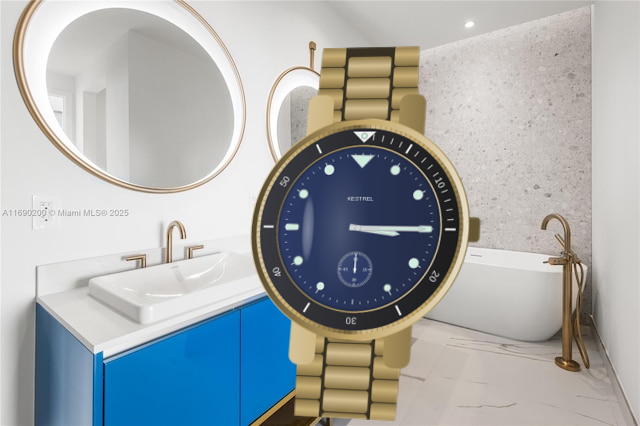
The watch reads 3:15
